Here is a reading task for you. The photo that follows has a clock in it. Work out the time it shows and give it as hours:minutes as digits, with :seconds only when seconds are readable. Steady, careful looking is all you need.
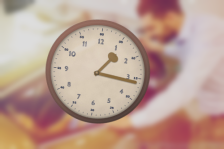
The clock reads 1:16
